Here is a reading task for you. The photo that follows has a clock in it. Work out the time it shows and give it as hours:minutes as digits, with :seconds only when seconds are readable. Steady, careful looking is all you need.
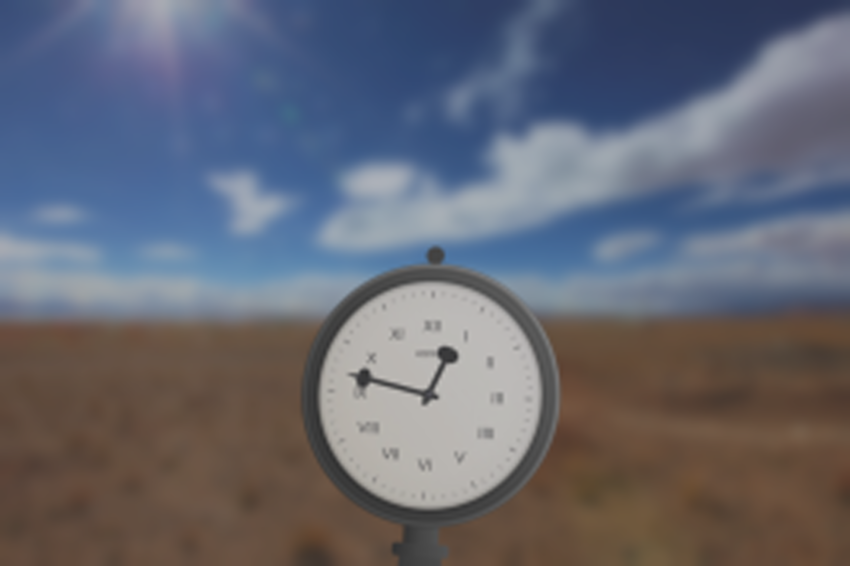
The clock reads 12:47
